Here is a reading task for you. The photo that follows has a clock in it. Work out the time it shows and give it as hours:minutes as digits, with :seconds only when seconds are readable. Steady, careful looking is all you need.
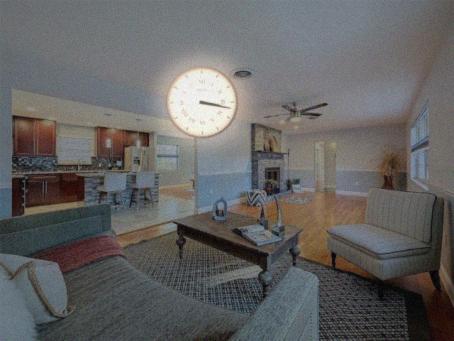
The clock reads 3:17
